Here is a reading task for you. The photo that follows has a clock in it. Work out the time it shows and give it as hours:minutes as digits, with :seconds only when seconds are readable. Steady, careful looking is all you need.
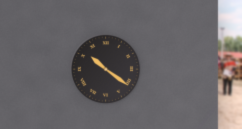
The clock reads 10:21
